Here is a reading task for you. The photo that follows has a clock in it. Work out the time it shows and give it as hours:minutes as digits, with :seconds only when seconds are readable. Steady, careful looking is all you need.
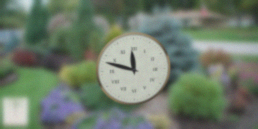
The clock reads 11:48
